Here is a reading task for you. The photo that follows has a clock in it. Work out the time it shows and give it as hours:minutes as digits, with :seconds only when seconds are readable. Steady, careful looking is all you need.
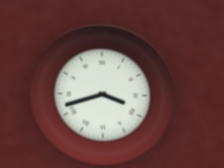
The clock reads 3:42
